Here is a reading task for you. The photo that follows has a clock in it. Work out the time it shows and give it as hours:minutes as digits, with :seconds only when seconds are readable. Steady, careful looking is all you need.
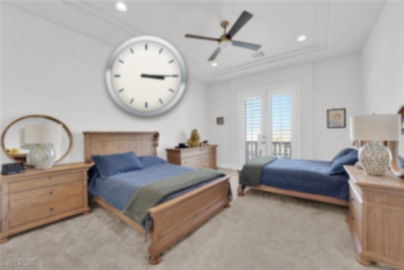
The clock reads 3:15
